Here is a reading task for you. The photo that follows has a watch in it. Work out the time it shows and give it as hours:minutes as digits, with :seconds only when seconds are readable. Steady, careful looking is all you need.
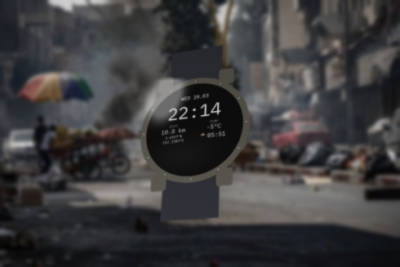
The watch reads 22:14
